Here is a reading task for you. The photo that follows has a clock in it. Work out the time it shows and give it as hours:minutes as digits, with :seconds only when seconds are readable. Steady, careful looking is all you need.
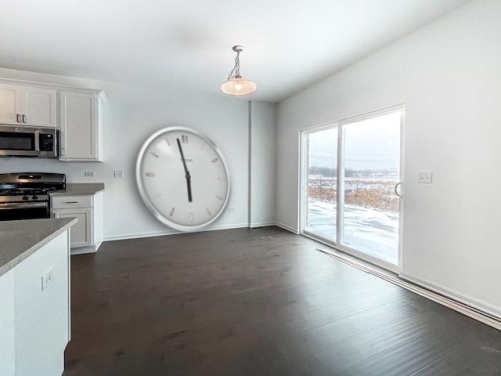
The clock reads 5:58
